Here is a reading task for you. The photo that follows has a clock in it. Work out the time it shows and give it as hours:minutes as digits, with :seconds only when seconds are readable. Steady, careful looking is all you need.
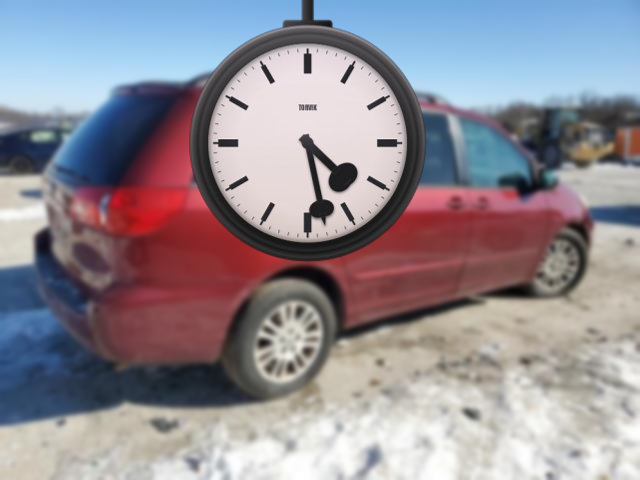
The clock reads 4:28
